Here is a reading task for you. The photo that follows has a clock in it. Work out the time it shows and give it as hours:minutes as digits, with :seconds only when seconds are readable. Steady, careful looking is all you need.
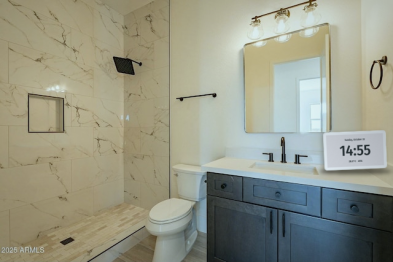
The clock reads 14:55
